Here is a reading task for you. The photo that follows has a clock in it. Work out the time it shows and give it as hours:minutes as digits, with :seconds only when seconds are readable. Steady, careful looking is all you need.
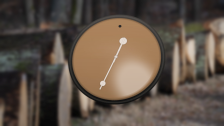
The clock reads 12:33
